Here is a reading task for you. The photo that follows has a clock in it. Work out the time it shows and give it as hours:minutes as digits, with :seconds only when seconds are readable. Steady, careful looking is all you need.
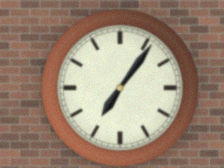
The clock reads 7:06
